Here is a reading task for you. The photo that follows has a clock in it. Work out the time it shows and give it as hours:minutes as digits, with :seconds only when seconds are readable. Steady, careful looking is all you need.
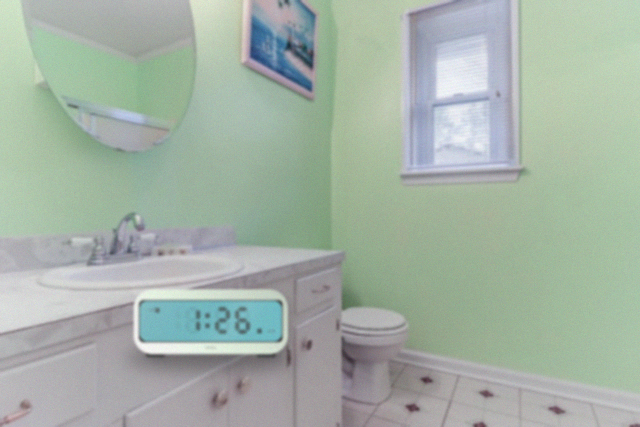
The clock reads 1:26
